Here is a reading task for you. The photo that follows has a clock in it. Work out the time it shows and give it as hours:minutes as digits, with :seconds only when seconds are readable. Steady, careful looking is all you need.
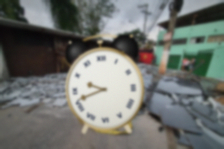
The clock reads 9:42
